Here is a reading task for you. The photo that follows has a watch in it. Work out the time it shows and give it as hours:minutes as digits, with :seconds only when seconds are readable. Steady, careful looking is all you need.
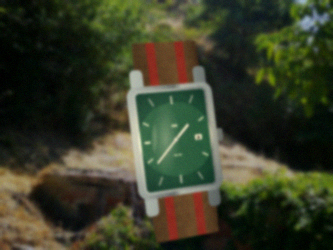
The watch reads 1:38
